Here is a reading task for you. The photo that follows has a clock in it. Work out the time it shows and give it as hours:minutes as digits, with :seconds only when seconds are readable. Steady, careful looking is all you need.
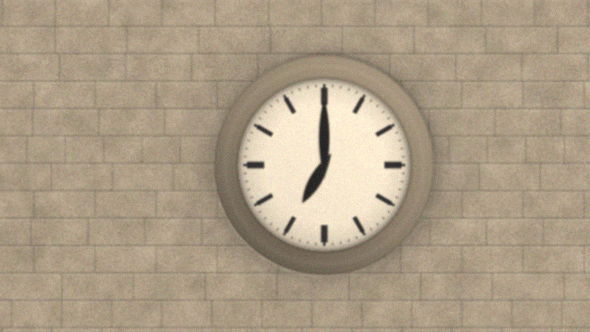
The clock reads 7:00
